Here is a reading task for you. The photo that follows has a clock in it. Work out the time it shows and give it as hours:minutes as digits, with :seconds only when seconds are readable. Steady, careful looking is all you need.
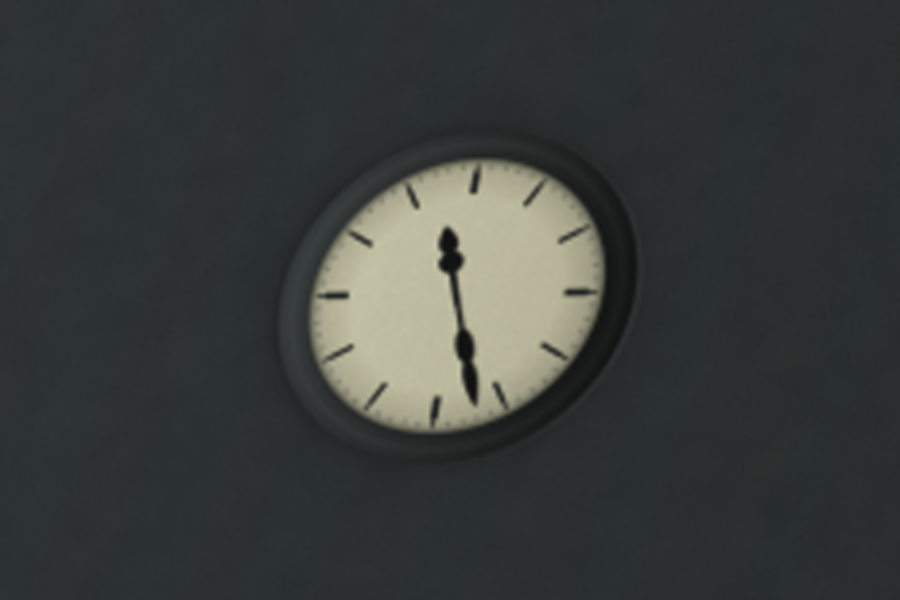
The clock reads 11:27
